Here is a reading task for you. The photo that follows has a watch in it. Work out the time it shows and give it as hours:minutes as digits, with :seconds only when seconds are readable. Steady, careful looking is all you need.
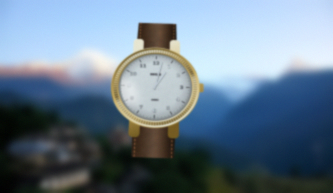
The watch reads 1:02
